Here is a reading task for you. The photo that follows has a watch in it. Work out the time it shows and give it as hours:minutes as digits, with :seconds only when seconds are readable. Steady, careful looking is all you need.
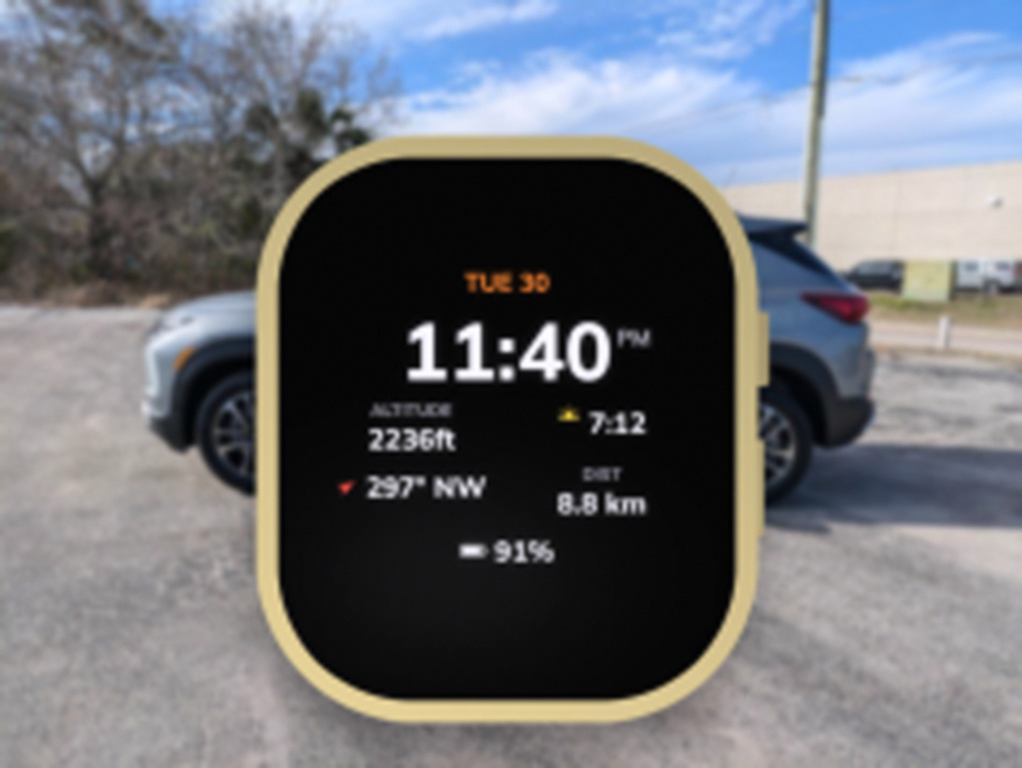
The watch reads 11:40
